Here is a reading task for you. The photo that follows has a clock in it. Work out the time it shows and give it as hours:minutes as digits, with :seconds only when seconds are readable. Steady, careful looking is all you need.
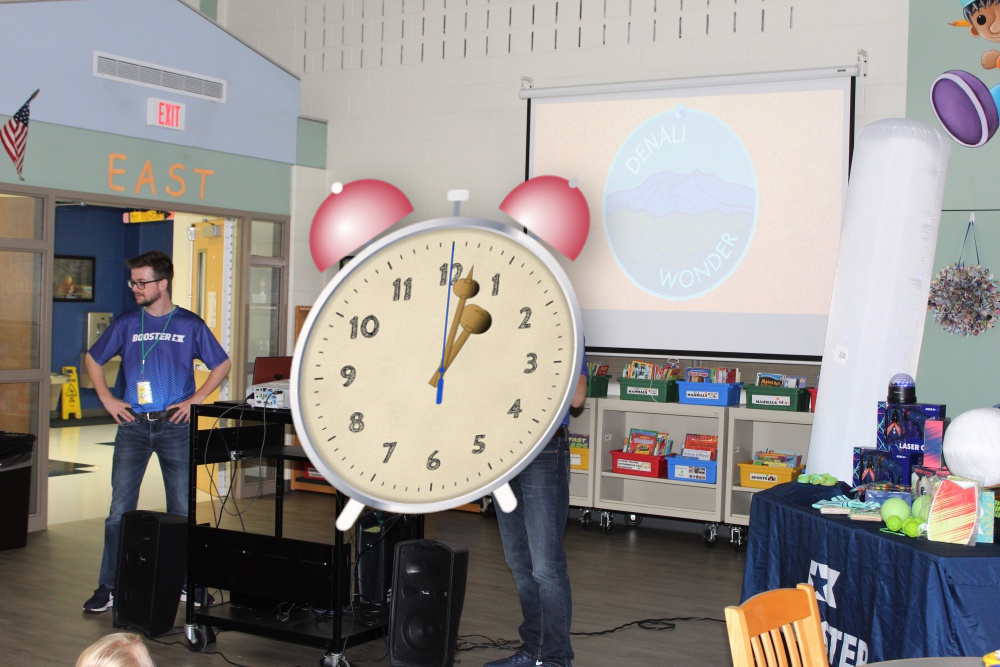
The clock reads 1:02:00
